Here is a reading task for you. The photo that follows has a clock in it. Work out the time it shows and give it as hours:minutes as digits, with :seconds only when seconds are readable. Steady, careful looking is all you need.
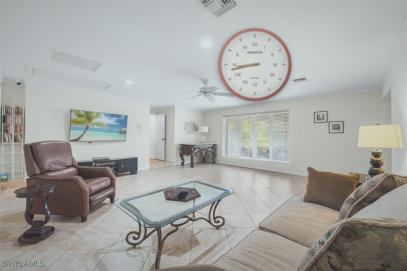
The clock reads 8:43
